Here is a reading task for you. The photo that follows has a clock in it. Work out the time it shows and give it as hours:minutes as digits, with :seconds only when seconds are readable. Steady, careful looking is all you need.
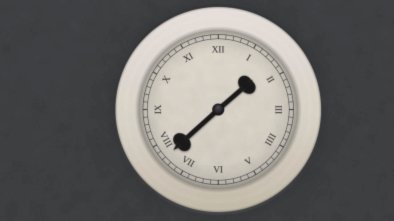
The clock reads 1:38
